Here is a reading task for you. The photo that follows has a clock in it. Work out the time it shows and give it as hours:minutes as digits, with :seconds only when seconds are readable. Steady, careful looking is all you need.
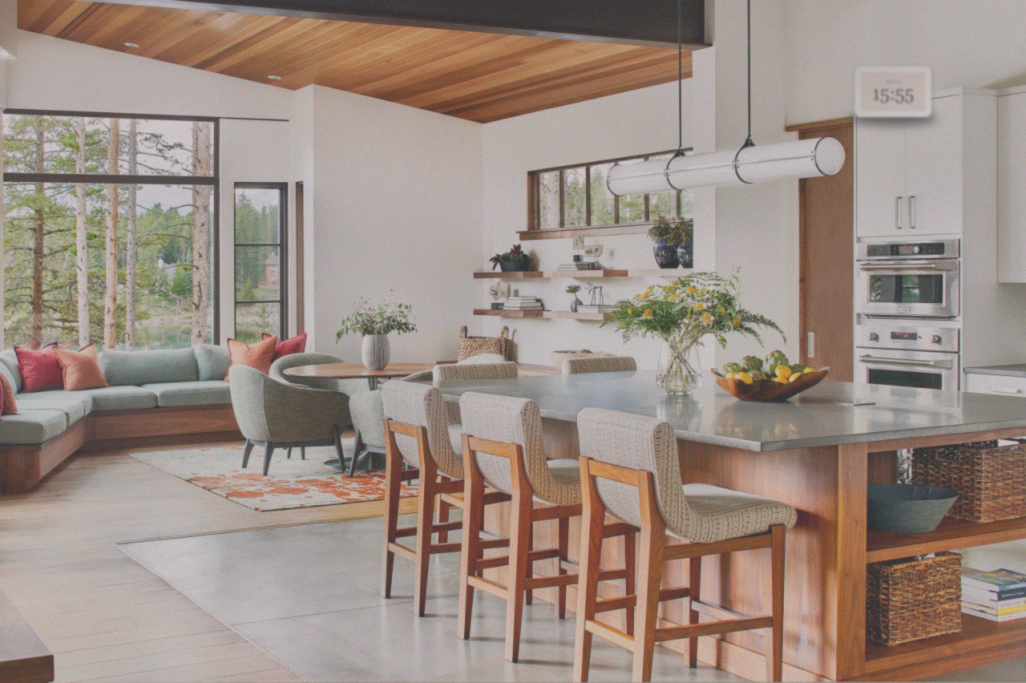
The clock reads 15:55
